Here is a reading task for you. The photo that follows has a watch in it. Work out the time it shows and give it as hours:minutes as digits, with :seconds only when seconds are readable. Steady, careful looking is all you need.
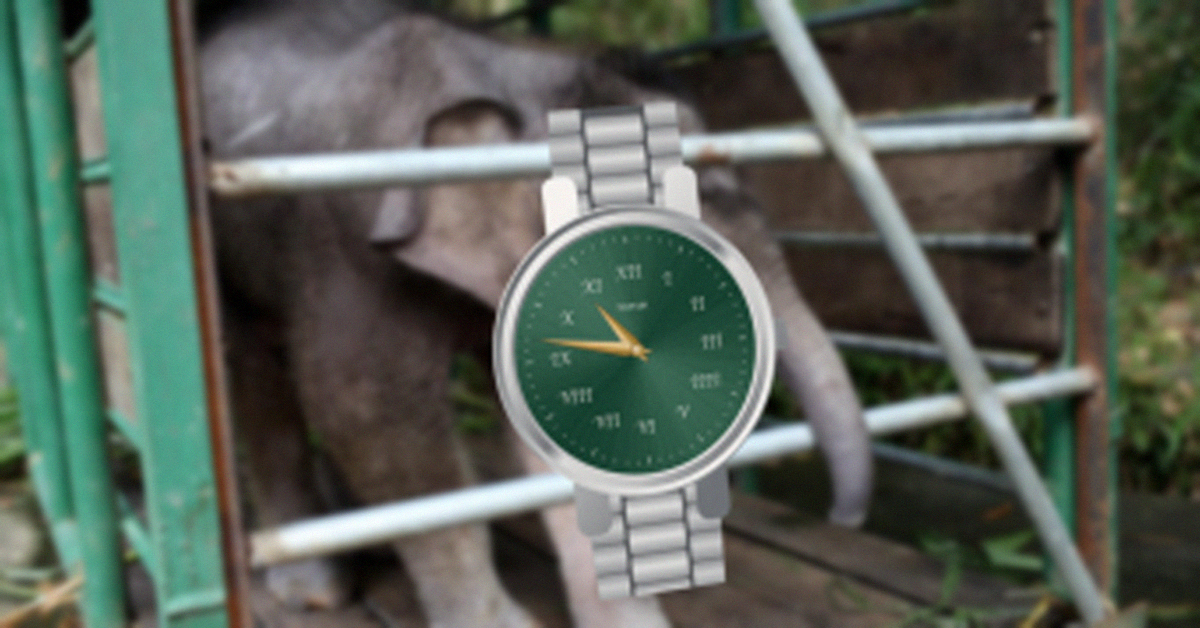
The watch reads 10:47
